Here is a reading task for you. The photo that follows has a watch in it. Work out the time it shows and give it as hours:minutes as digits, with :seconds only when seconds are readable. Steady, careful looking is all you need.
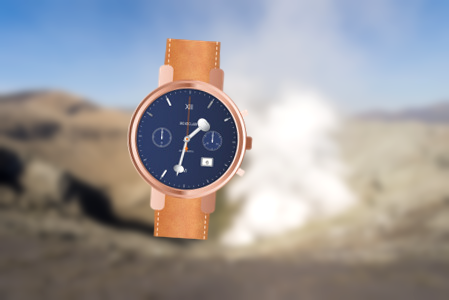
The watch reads 1:32
